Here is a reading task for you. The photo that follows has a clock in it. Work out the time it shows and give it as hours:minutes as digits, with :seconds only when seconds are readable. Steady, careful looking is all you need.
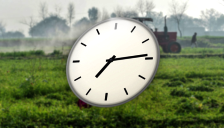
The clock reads 7:14
